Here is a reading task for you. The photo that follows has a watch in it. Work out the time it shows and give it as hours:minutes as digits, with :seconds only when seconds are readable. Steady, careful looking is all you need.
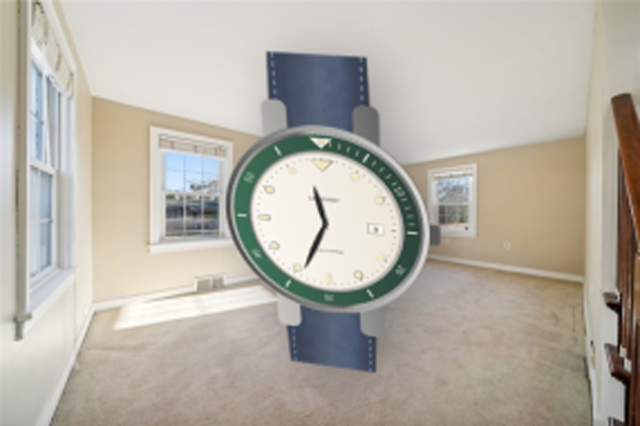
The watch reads 11:34
